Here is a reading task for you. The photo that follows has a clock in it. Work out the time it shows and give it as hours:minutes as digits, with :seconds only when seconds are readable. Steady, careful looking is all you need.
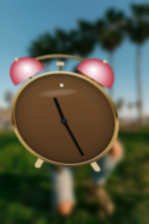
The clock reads 11:26
